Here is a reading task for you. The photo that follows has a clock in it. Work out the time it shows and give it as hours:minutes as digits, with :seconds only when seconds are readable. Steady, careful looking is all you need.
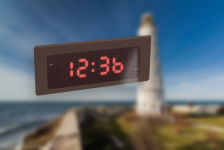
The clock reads 12:36
